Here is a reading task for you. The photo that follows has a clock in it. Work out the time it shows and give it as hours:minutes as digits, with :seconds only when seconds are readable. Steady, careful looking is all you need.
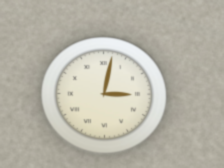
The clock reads 3:02
